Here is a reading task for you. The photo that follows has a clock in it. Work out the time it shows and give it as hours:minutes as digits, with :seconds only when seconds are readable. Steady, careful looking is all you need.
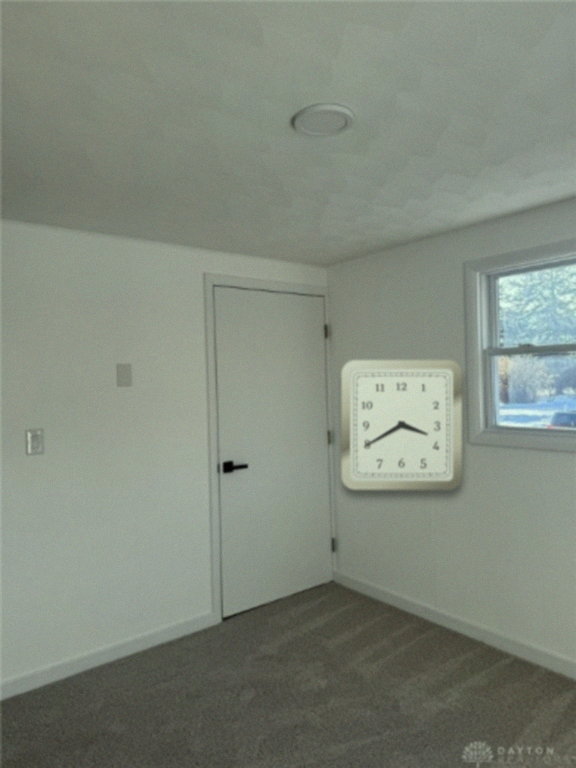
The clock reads 3:40
